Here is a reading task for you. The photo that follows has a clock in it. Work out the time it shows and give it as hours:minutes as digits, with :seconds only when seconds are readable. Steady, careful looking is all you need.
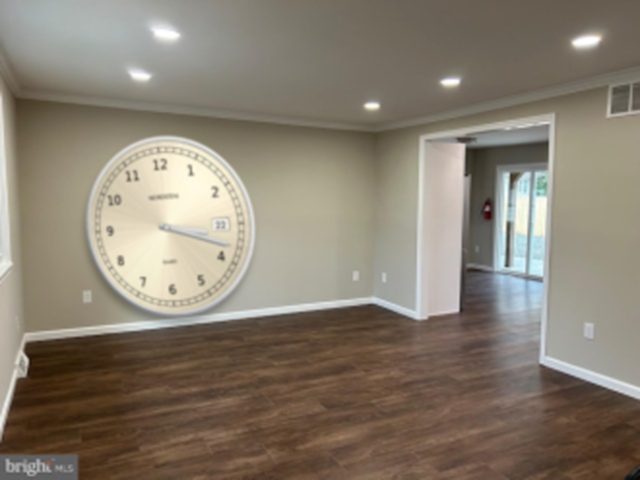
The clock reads 3:18
